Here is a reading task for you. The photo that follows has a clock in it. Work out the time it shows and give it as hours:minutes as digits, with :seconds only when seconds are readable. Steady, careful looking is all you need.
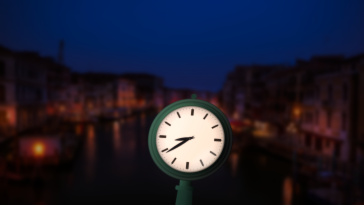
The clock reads 8:39
